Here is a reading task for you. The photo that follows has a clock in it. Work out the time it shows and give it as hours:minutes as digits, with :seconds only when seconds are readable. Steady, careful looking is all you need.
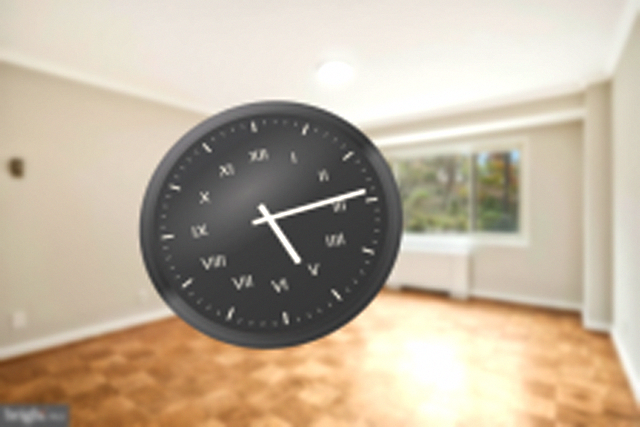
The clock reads 5:14
